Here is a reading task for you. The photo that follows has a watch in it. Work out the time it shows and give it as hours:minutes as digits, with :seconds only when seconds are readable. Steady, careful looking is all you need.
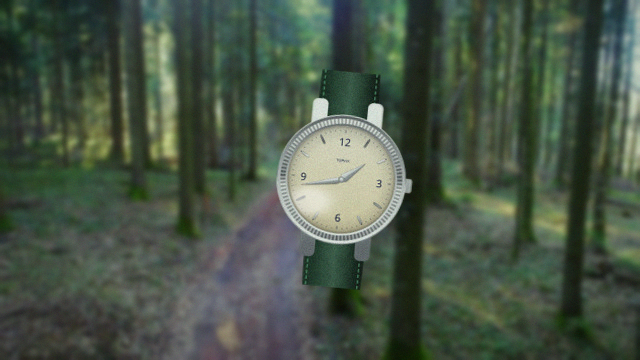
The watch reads 1:43
